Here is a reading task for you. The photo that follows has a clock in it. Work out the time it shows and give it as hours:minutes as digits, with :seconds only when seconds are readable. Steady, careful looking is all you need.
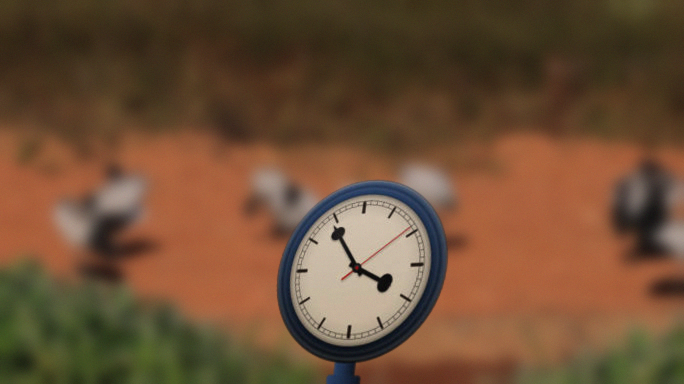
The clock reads 3:54:09
